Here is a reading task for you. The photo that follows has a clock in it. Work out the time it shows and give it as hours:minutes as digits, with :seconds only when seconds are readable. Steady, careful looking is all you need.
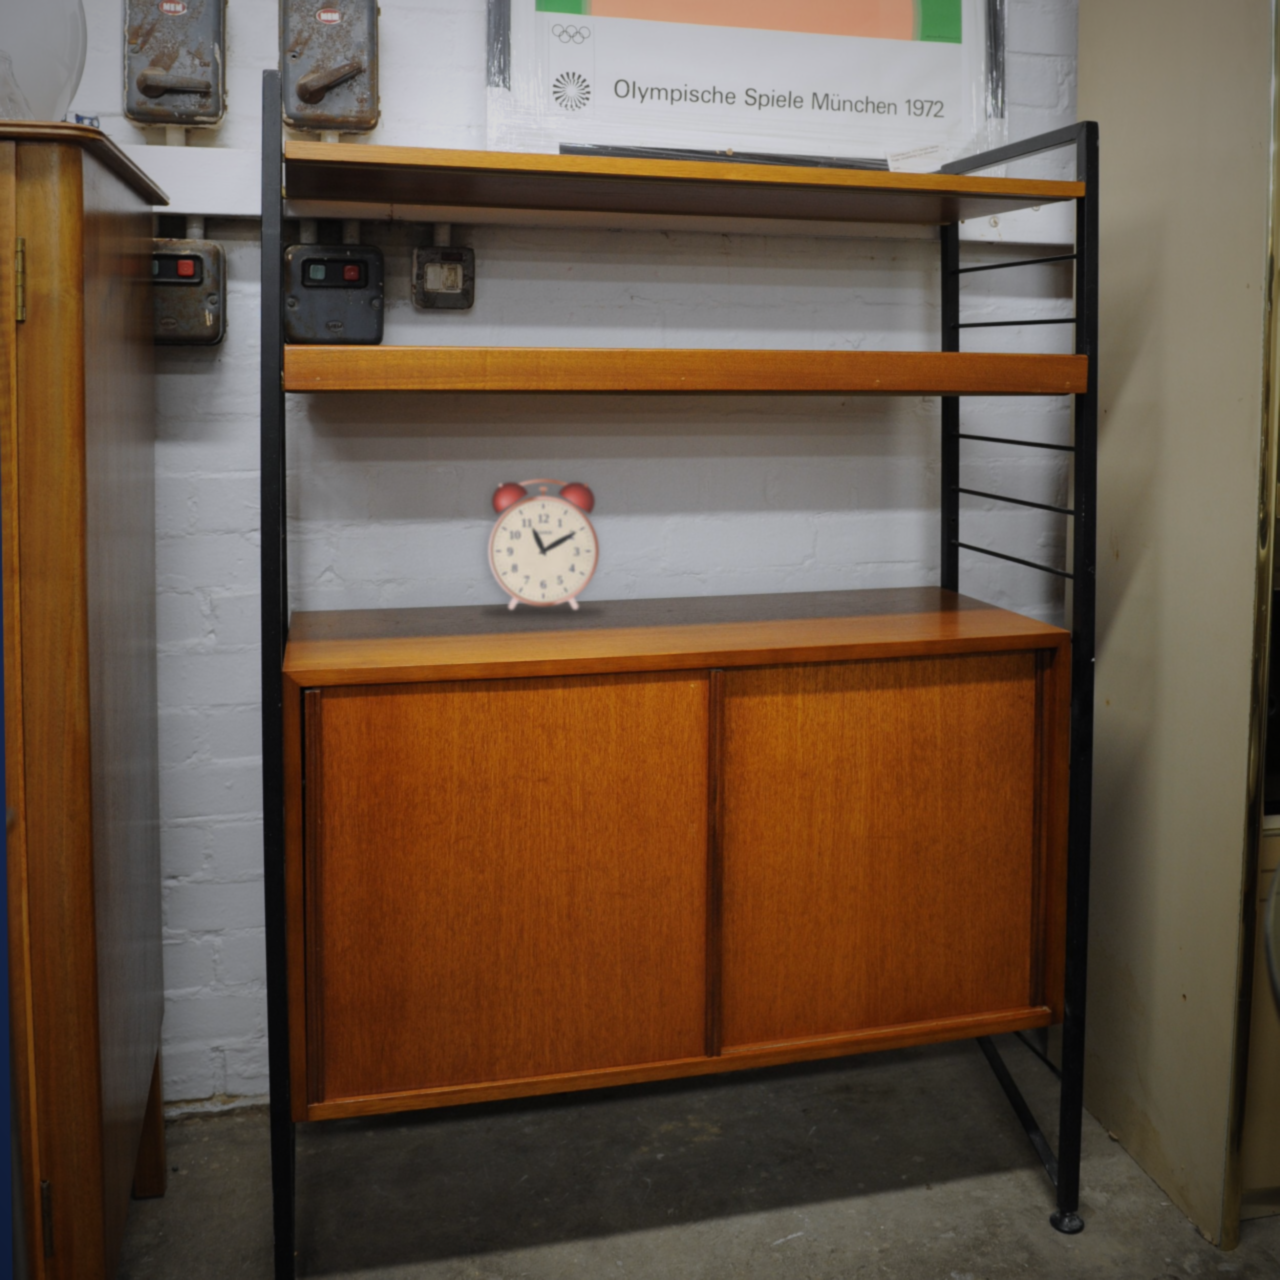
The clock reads 11:10
